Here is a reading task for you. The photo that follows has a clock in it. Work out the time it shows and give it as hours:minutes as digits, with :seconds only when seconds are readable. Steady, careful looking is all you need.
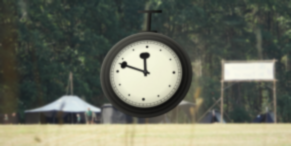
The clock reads 11:48
